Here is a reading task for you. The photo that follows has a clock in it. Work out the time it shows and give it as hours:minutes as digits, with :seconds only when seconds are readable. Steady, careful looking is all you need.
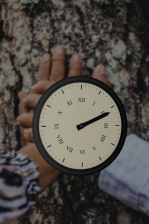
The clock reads 2:11
